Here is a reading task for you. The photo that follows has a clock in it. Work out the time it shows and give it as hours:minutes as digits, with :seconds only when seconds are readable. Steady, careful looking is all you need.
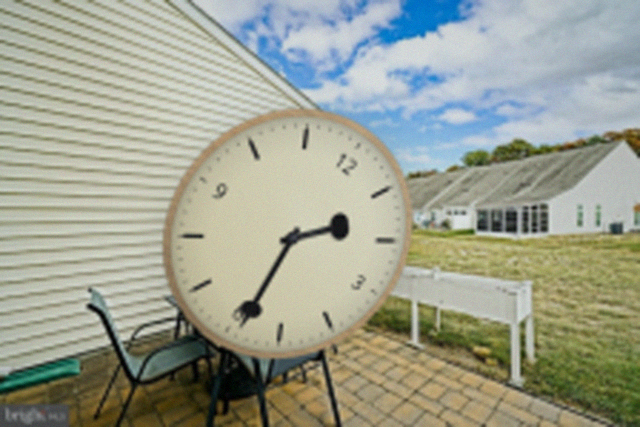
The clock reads 1:29
